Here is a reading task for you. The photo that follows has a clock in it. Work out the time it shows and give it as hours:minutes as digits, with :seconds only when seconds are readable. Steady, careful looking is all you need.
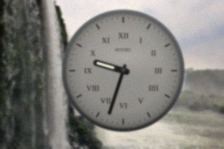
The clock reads 9:33
